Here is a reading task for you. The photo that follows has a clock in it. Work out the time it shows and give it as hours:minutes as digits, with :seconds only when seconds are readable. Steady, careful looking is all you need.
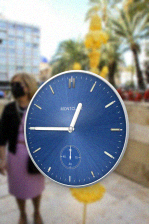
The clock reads 12:45
